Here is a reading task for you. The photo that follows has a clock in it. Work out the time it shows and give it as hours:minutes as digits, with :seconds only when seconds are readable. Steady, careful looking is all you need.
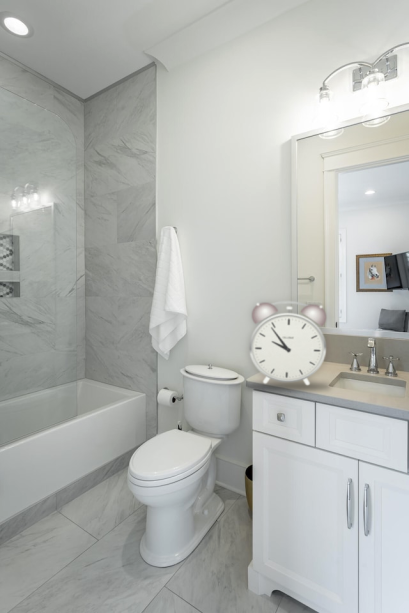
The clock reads 9:54
